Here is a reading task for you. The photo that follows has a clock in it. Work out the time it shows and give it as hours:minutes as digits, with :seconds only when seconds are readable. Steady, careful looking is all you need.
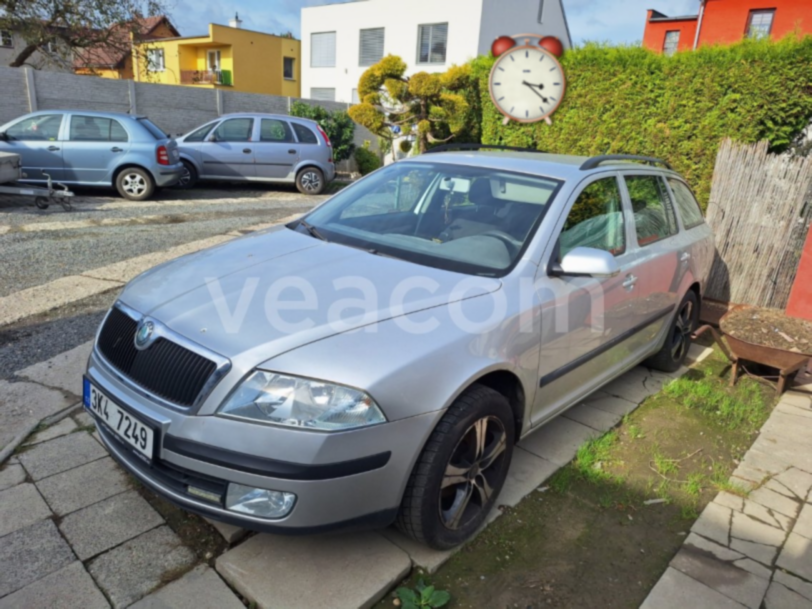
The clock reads 3:22
